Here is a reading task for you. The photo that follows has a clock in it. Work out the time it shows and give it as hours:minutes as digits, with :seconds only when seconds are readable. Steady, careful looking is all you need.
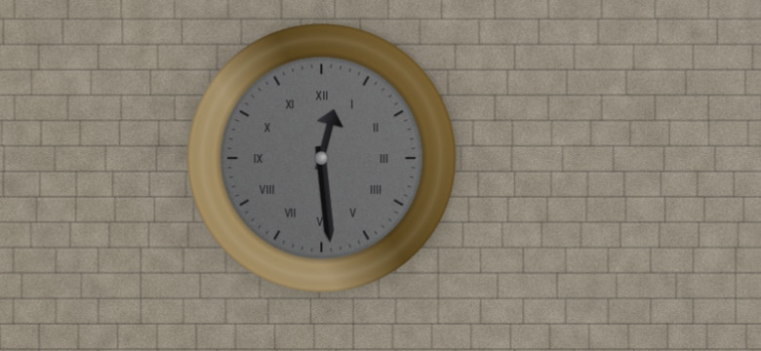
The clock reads 12:29
